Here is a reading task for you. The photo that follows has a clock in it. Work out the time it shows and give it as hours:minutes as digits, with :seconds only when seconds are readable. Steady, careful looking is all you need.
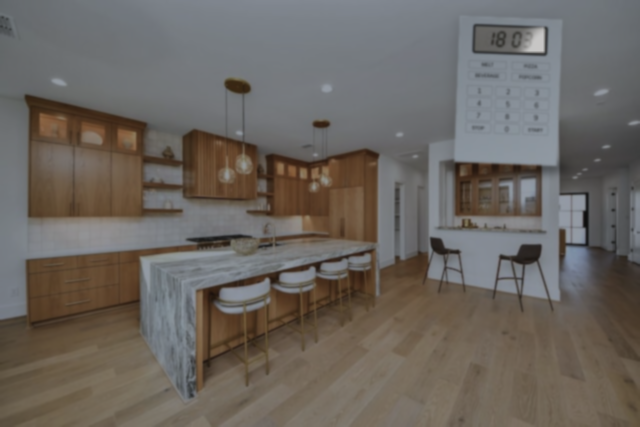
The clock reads 18:03
